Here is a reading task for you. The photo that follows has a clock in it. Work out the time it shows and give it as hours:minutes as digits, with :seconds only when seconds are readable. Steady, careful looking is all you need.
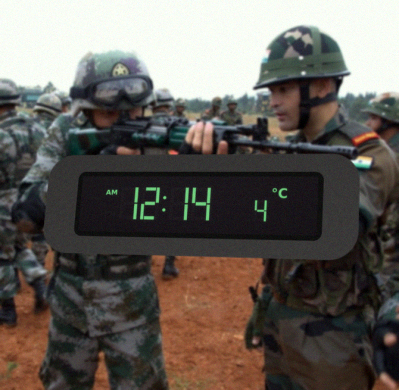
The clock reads 12:14
